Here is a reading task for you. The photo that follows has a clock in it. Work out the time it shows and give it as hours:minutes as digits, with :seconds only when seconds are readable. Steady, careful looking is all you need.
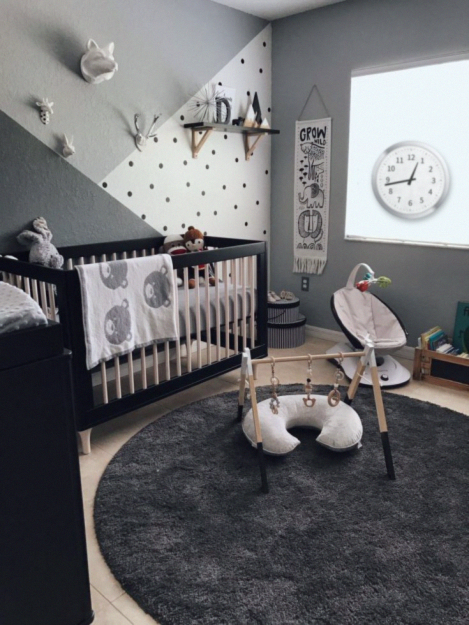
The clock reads 12:43
